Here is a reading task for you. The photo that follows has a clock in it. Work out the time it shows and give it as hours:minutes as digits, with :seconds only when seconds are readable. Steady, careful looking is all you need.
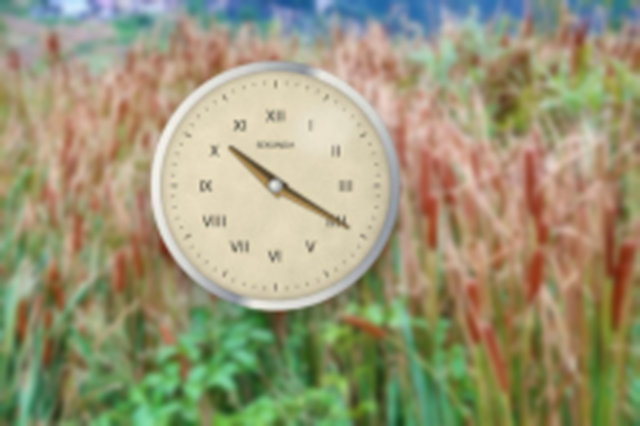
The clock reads 10:20
